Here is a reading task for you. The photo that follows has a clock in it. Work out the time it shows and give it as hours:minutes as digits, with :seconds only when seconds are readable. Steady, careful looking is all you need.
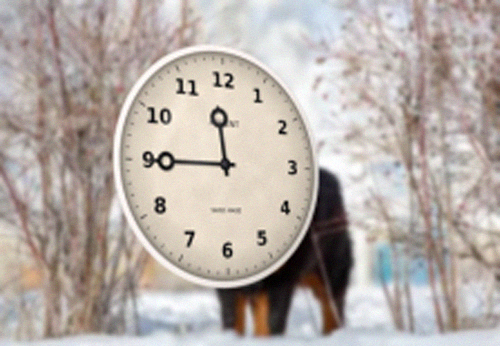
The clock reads 11:45
